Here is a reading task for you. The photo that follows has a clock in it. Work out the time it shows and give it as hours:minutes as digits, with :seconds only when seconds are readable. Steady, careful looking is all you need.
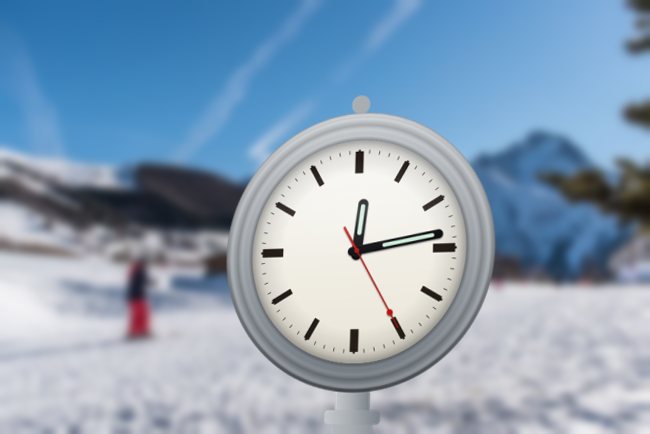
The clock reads 12:13:25
